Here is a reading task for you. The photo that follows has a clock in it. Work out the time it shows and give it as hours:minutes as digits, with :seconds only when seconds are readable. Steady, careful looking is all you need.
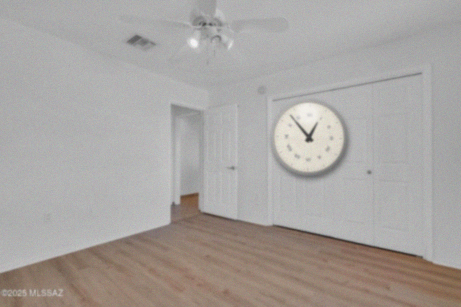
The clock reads 12:53
